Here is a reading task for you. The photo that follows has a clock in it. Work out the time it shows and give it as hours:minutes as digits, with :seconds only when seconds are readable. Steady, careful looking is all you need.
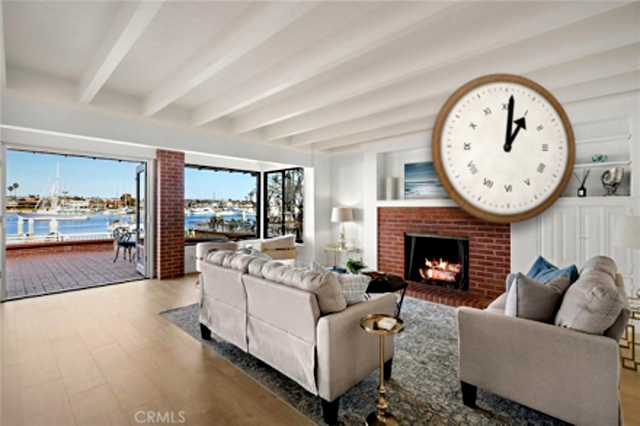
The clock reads 1:01
